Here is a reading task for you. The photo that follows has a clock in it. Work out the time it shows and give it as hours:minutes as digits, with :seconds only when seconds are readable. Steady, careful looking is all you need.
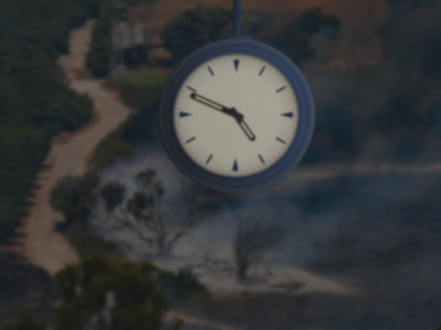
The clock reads 4:49
